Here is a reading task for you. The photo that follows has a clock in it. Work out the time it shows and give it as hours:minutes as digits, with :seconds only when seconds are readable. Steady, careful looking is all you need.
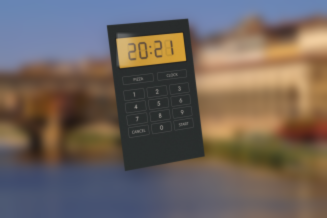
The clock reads 20:21
